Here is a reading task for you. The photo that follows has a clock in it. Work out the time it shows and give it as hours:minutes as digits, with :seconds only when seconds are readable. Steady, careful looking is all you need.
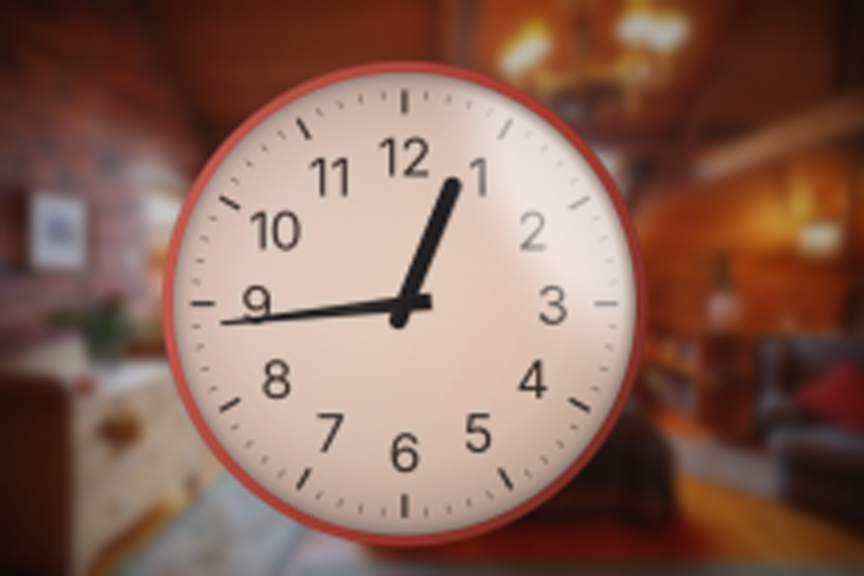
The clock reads 12:44
